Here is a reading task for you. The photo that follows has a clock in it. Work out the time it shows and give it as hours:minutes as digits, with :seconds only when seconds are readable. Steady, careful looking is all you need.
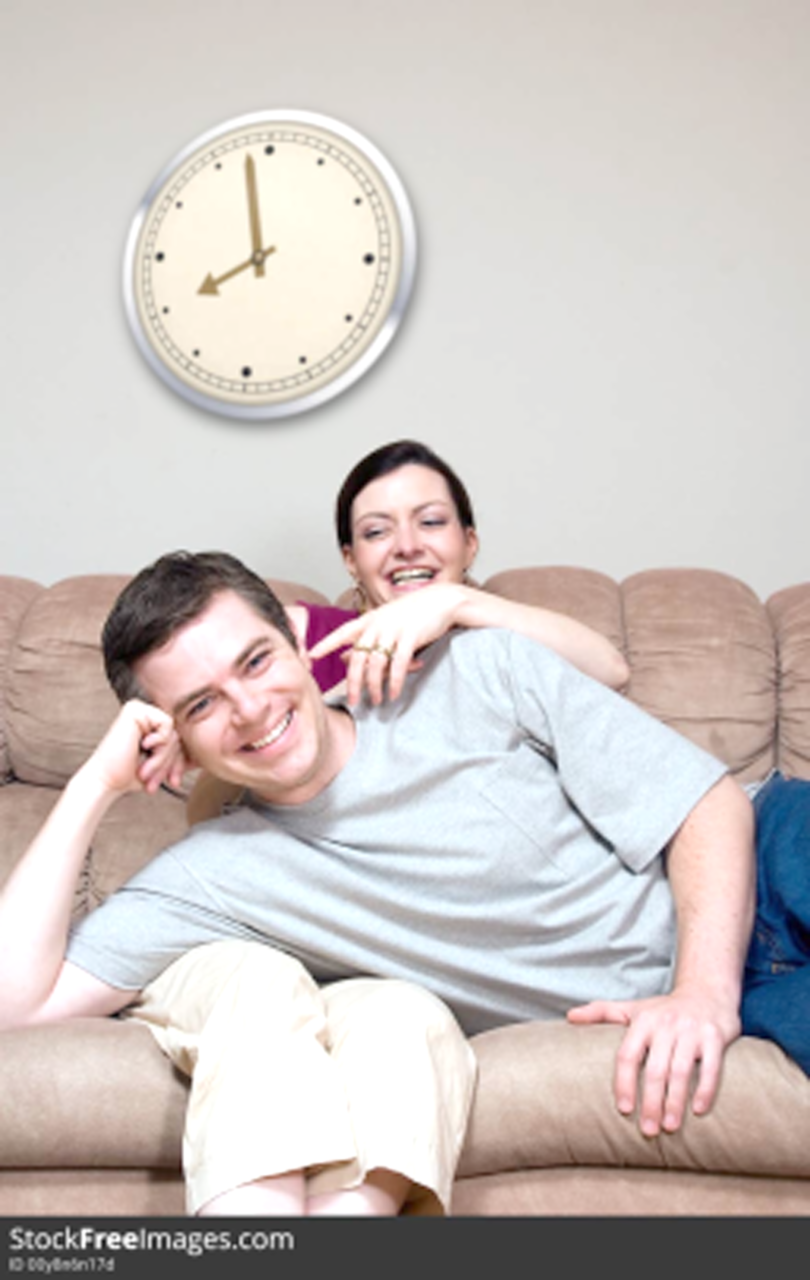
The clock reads 7:58
